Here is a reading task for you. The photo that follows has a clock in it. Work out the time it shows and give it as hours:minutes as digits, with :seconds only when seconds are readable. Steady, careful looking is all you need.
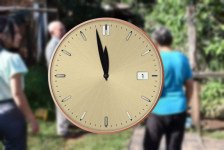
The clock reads 11:58
